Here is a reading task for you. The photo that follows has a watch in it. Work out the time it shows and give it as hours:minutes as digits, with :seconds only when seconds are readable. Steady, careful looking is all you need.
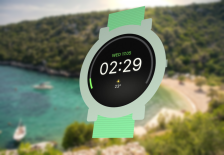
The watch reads 2:29
